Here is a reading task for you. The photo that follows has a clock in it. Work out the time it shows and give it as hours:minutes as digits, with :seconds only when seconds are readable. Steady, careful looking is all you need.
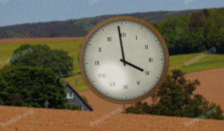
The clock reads 3:59
